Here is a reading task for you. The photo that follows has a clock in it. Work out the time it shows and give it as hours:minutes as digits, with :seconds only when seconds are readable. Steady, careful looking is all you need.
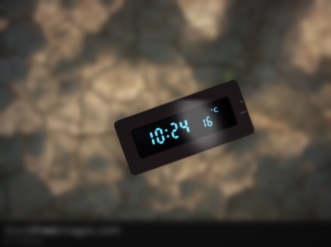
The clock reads 10:24
